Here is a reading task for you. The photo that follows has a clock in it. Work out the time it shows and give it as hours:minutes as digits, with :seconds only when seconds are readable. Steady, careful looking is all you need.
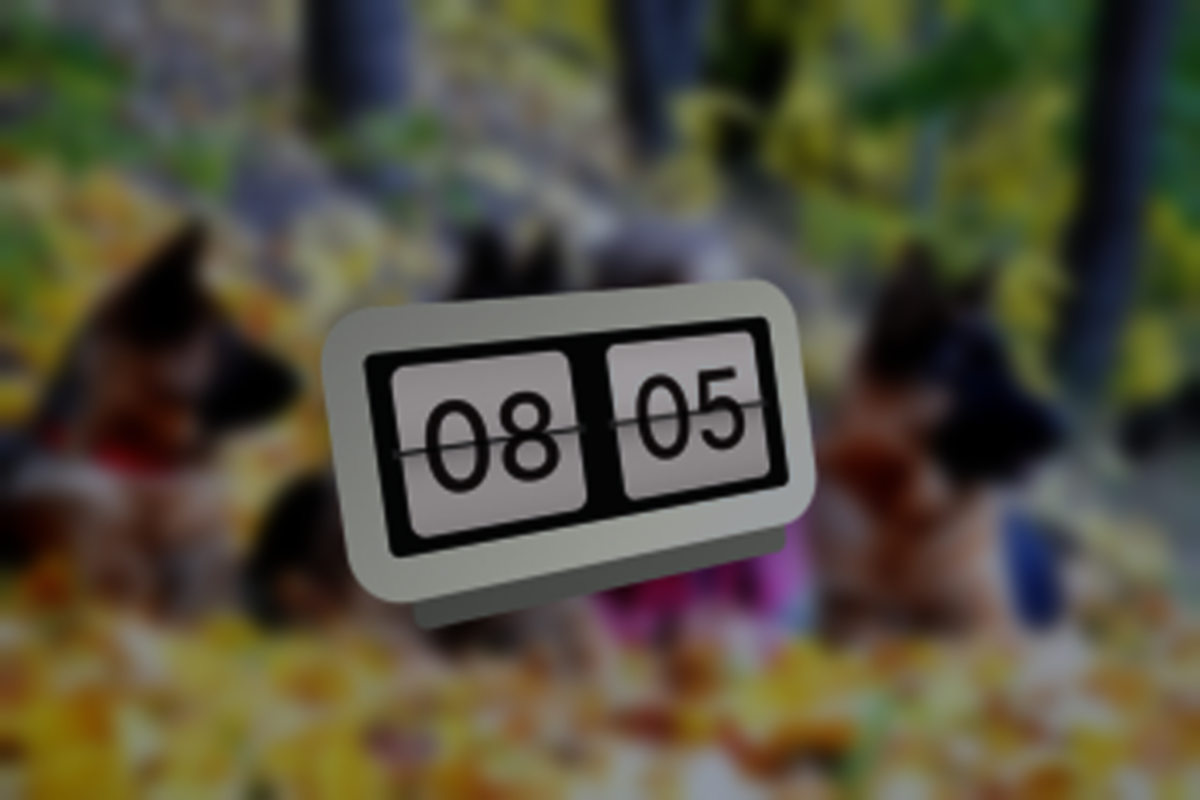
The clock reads 8:05
